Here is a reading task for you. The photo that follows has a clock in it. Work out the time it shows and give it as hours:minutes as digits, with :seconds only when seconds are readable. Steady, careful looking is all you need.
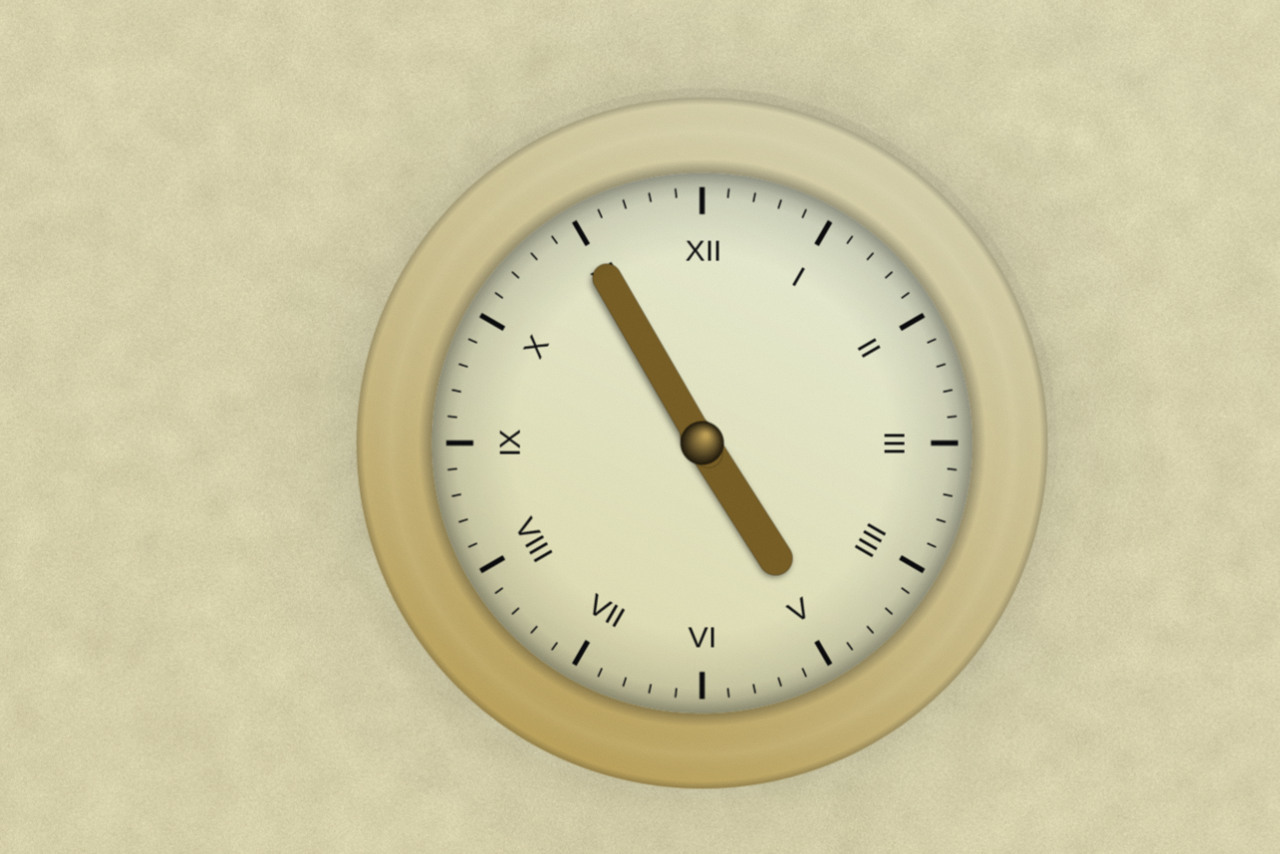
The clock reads 4:55
